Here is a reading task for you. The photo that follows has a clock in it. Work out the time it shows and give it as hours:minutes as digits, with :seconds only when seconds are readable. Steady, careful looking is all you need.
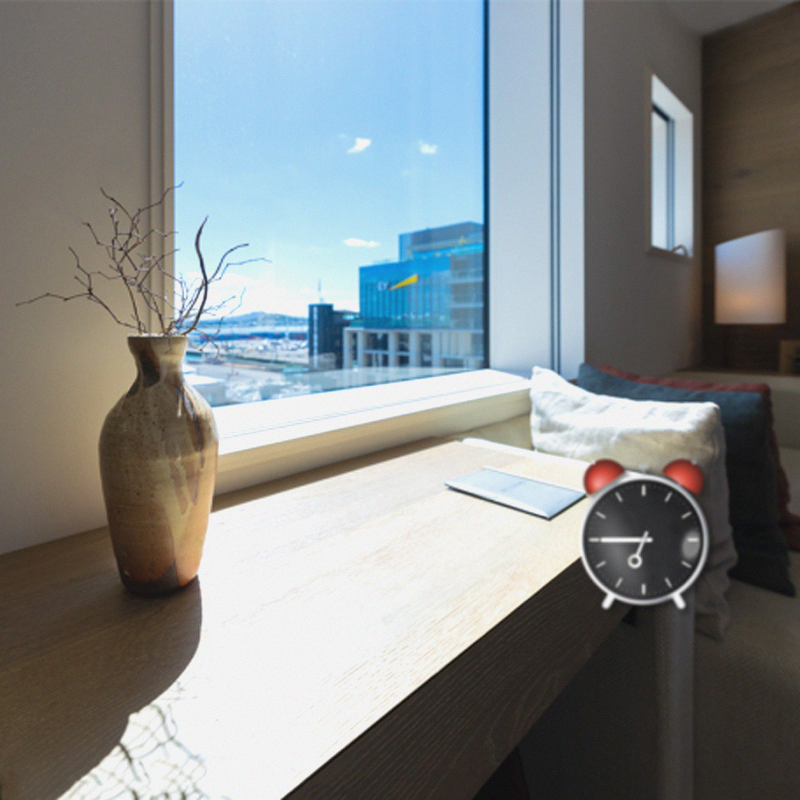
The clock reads 6:45
